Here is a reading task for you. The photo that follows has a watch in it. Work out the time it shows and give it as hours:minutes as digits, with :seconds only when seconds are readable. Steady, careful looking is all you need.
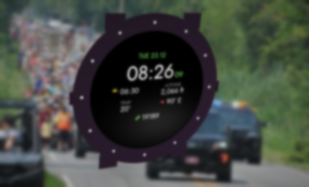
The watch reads 8:26
